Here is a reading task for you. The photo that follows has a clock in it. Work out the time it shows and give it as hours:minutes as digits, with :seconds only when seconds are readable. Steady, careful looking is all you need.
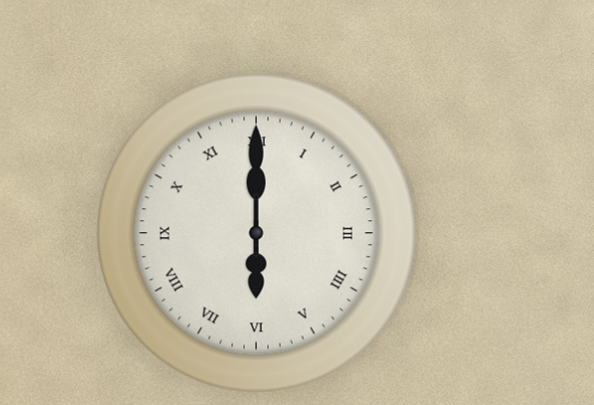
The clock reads 6:00
